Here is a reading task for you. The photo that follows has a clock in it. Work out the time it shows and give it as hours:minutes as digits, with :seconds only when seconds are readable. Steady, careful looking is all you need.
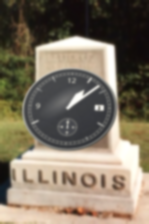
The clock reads 1:08
